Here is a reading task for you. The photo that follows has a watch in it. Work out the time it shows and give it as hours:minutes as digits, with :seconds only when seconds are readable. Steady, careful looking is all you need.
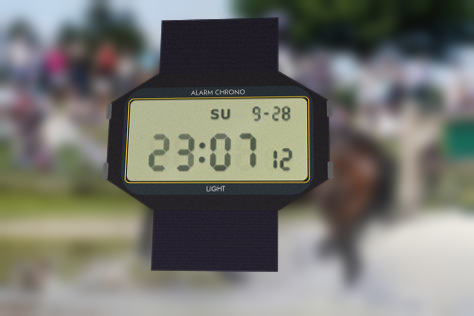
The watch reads 23:07:12
